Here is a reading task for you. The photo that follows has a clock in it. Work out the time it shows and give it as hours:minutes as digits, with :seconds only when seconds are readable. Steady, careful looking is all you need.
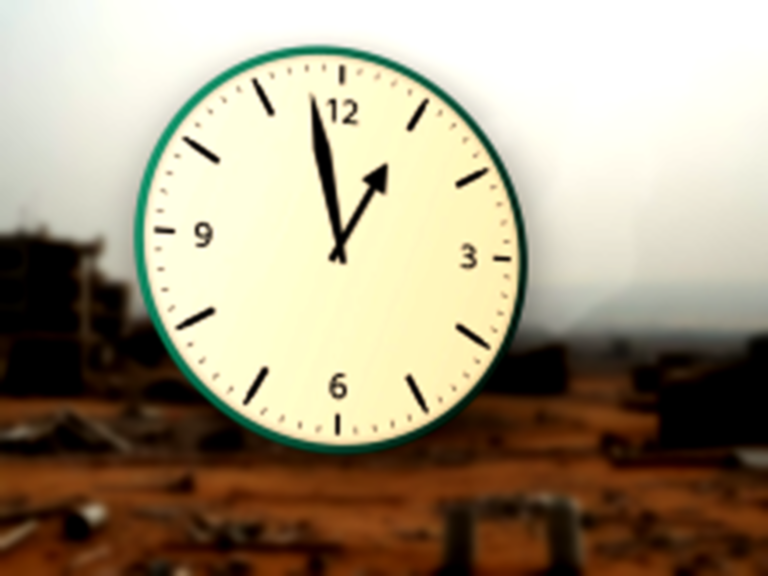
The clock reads 12:58
